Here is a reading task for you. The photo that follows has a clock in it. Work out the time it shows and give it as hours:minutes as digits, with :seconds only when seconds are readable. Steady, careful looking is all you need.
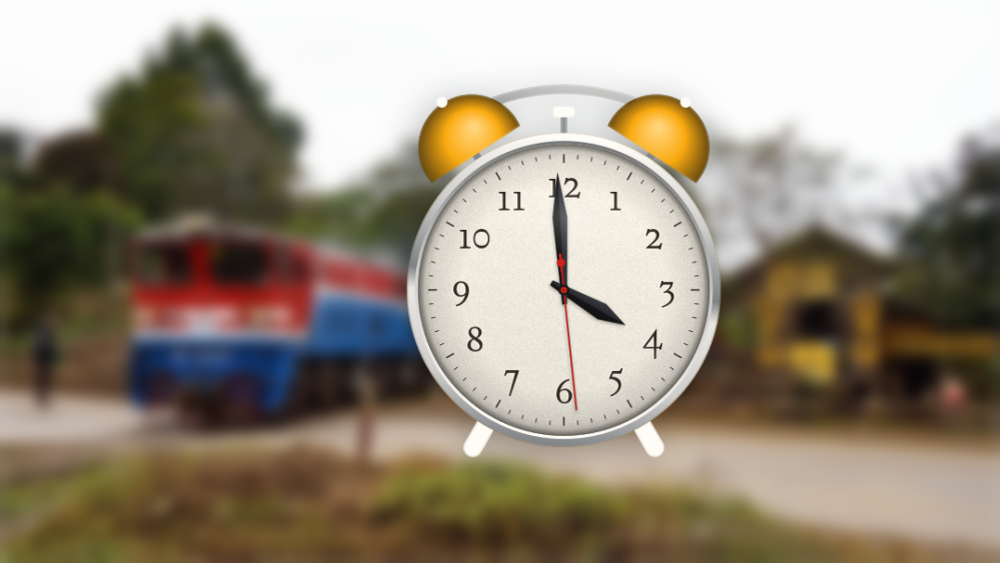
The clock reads 3:59:29
